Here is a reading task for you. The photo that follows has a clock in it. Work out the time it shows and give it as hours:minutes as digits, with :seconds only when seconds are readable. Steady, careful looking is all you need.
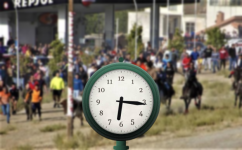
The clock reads 6:16
